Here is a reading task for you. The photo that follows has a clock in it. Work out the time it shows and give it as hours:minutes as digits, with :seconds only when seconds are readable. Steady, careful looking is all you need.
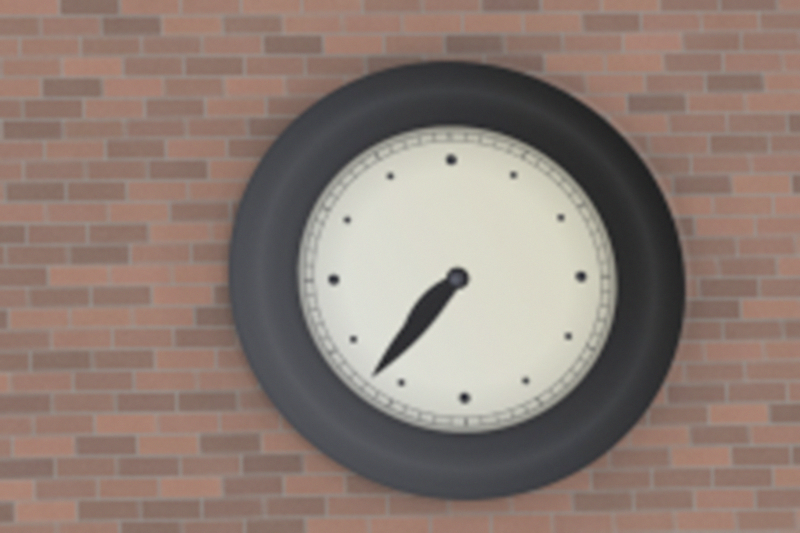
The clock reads 7:37
